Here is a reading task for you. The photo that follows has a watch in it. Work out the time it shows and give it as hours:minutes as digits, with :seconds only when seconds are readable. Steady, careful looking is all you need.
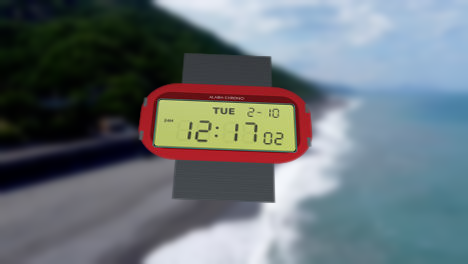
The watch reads 12:17:02
